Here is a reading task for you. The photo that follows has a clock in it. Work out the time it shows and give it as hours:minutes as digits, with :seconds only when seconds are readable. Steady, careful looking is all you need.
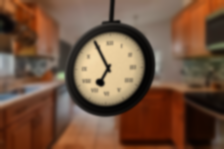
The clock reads 6:55
